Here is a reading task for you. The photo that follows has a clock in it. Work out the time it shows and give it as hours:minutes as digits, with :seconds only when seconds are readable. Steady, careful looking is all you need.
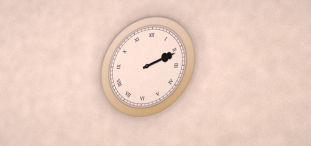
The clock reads 2:11
